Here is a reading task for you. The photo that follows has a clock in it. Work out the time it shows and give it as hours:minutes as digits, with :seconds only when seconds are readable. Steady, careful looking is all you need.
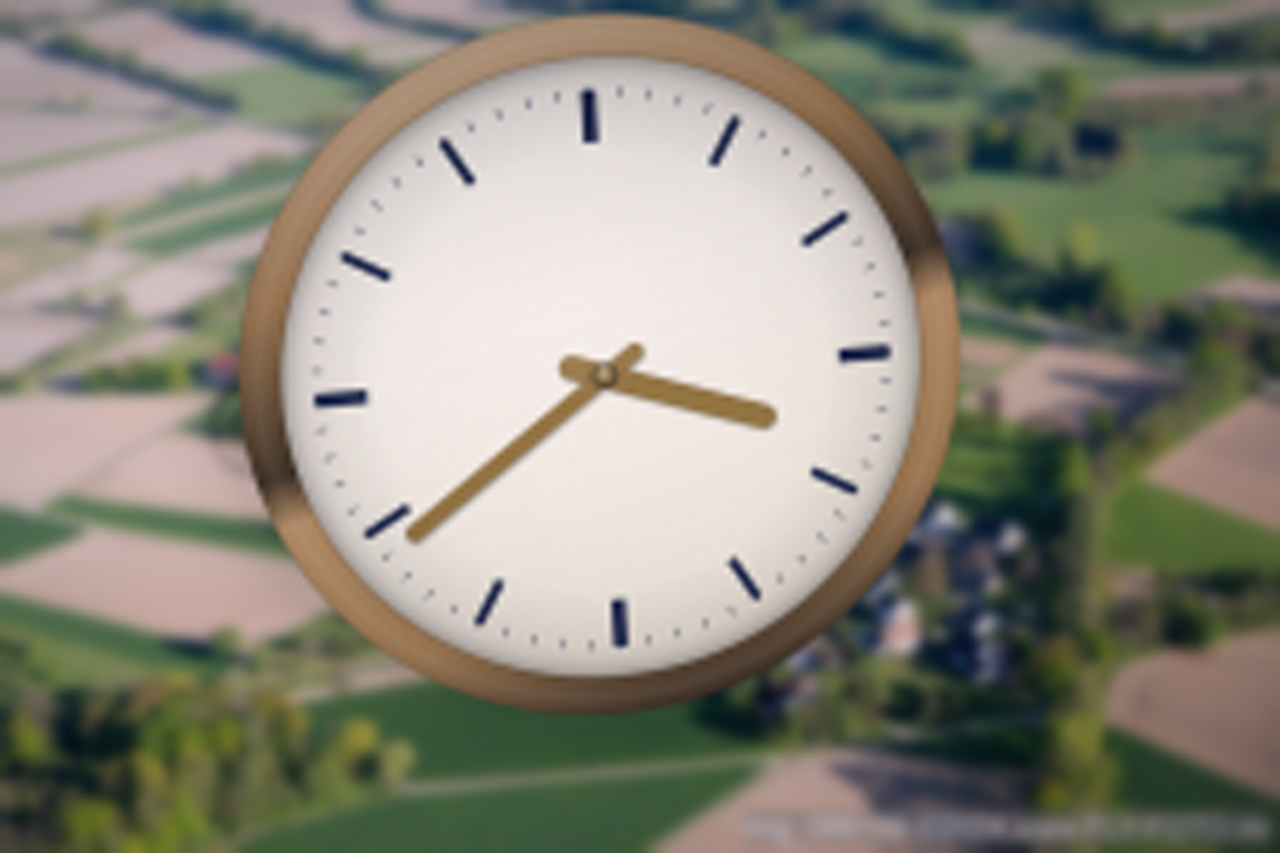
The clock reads 3:39
